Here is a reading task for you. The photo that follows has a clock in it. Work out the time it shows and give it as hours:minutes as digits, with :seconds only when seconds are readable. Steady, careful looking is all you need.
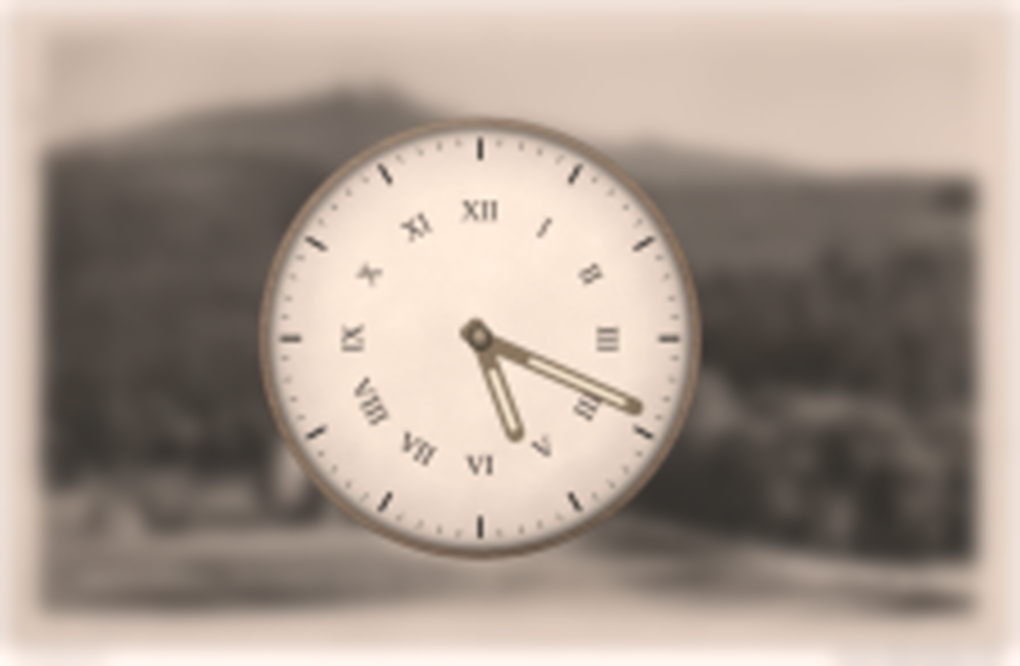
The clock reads 5:19
